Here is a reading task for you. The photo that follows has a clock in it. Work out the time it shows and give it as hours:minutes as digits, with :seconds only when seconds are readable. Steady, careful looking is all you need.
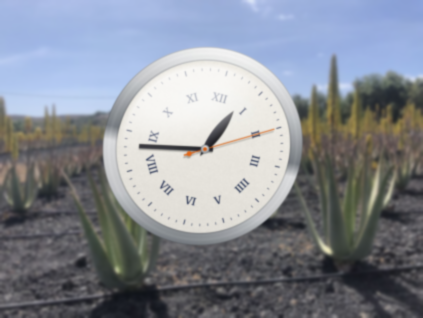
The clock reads 12:43:10
